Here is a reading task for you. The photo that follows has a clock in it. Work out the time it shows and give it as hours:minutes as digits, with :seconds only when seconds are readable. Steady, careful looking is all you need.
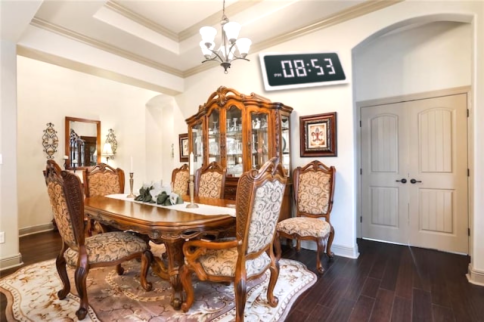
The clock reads 8:53
